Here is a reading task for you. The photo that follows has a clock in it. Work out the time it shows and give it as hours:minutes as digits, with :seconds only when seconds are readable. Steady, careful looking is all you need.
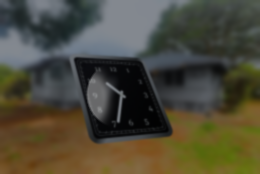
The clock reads 10:34
